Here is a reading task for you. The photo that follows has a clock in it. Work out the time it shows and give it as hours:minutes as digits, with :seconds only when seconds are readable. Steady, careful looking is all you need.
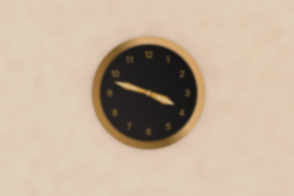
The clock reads 3:48
